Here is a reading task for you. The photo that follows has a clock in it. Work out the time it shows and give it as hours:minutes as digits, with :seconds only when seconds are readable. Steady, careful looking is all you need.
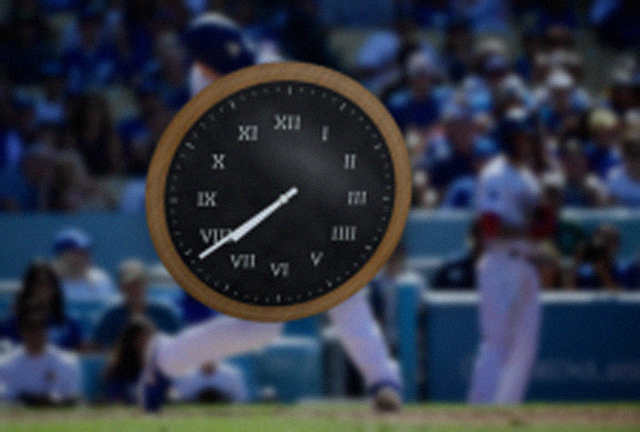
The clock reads 7:39
